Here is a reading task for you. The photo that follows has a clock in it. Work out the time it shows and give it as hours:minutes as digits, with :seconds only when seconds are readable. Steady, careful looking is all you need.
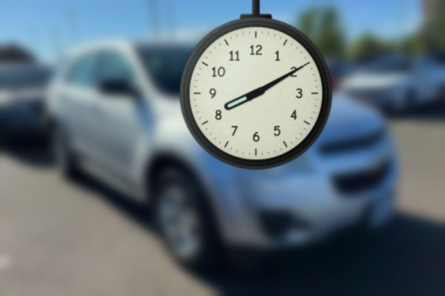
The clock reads 8:10
